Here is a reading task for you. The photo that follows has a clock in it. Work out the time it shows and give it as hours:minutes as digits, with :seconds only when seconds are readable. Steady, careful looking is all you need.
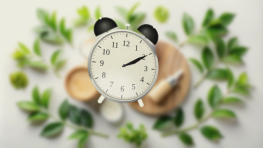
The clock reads 2:10
